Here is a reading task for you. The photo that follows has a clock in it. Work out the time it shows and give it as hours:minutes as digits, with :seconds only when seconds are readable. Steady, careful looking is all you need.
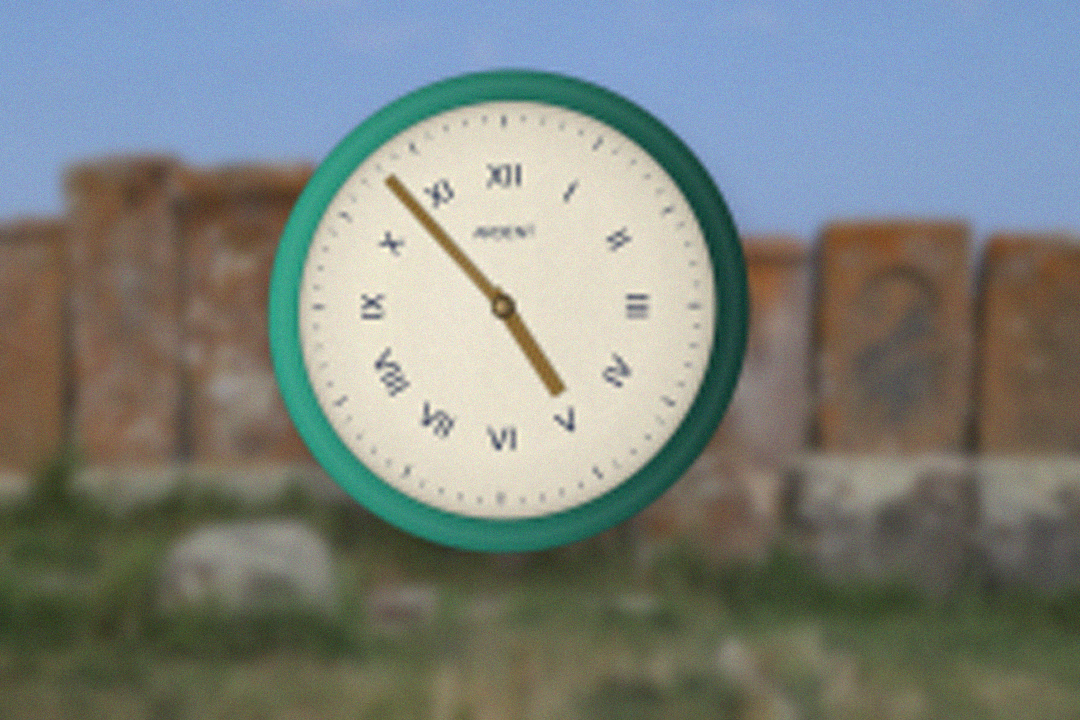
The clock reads 4:53
